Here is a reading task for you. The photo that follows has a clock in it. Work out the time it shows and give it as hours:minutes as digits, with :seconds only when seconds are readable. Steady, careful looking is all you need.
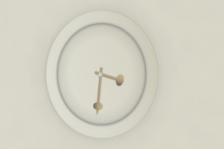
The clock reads 3:31
